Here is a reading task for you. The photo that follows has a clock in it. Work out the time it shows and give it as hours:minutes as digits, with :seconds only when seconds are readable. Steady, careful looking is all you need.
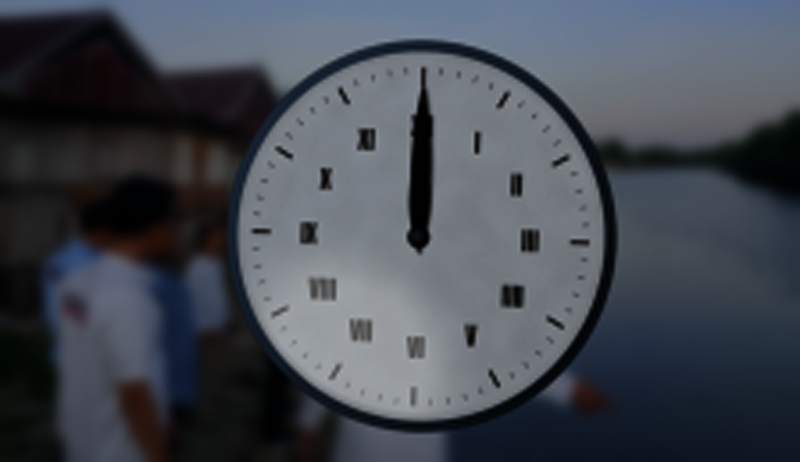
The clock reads 12:00
